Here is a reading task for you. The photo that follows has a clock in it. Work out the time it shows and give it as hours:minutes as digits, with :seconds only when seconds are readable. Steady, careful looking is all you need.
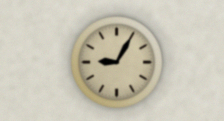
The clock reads 9:05
